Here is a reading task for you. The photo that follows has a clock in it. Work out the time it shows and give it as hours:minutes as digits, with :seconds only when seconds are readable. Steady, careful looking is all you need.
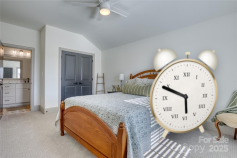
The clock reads 5:49
